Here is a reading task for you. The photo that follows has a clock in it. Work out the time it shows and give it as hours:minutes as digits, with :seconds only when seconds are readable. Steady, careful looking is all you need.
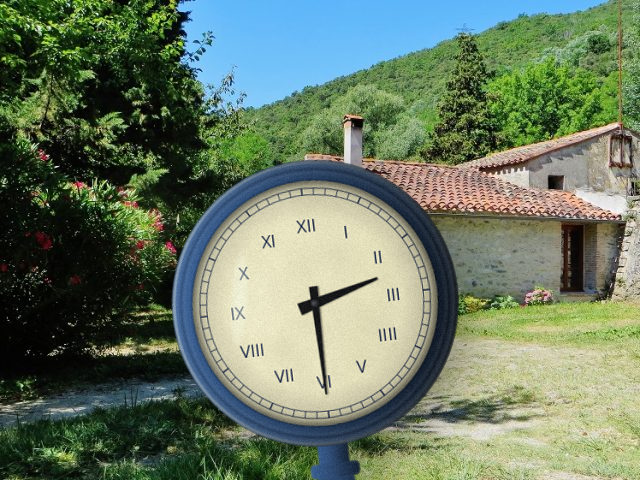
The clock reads 2:30
